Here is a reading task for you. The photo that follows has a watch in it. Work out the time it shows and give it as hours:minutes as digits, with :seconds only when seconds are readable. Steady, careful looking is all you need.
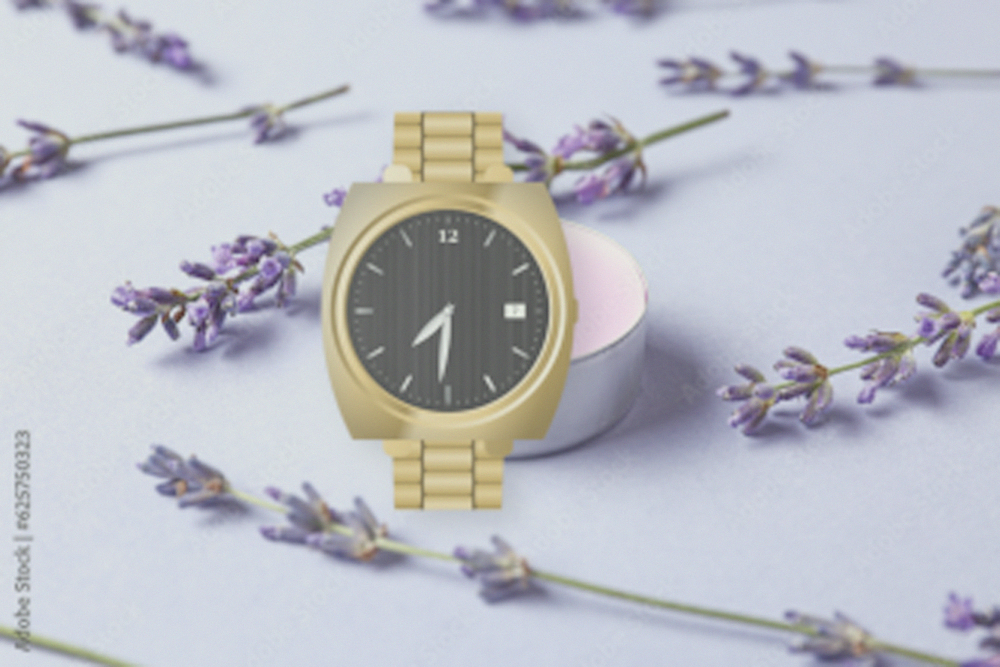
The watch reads 7:31
